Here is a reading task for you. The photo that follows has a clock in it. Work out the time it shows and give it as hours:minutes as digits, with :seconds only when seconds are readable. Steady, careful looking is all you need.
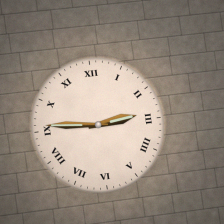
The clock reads 2:46
